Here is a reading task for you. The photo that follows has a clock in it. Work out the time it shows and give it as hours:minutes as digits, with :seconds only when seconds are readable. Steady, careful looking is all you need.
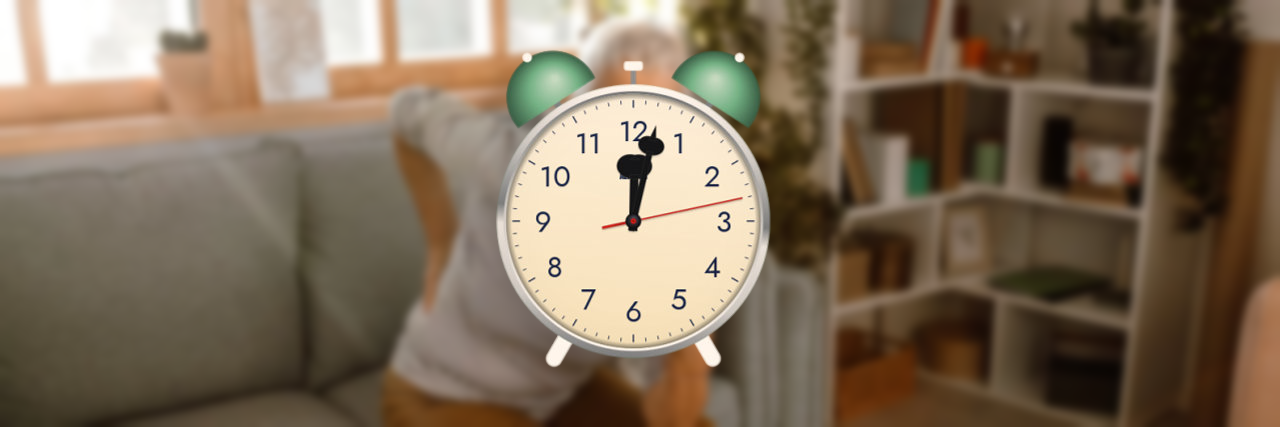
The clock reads 12:02:13
